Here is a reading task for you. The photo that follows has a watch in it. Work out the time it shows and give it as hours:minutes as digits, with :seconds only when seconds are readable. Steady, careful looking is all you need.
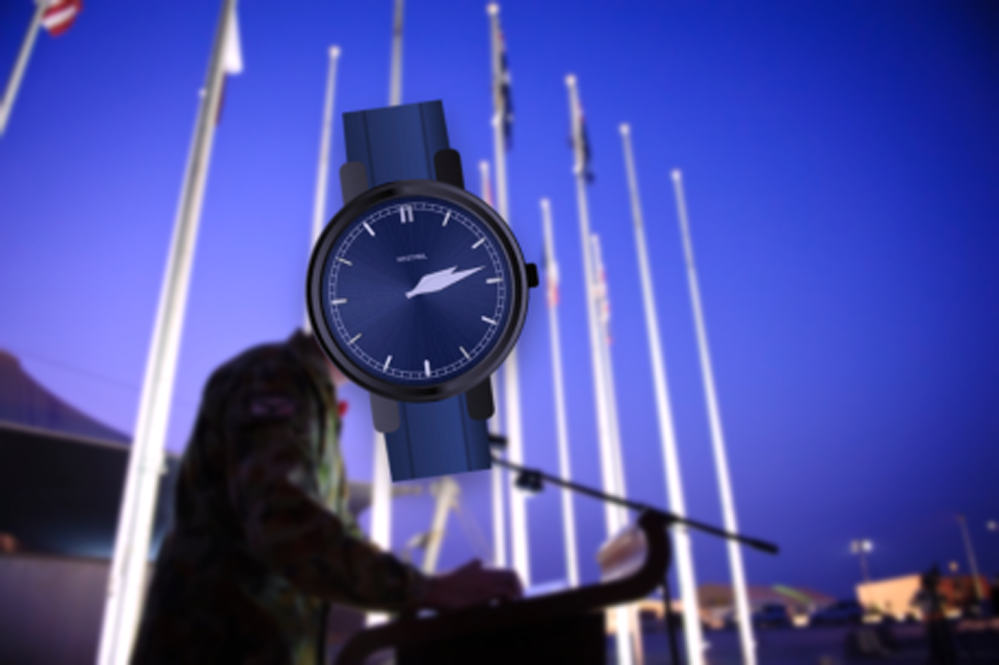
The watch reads 2:13
